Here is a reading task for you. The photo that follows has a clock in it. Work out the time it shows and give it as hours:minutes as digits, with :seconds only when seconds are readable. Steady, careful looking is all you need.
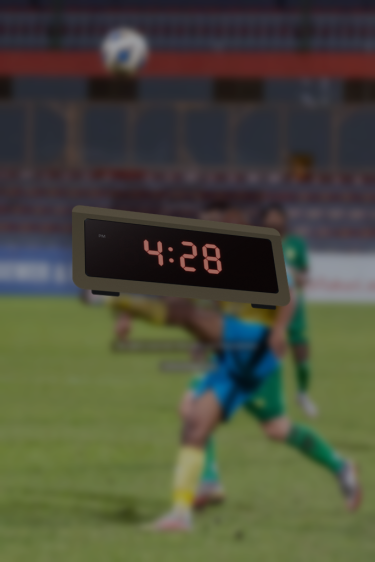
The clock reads 4:28
